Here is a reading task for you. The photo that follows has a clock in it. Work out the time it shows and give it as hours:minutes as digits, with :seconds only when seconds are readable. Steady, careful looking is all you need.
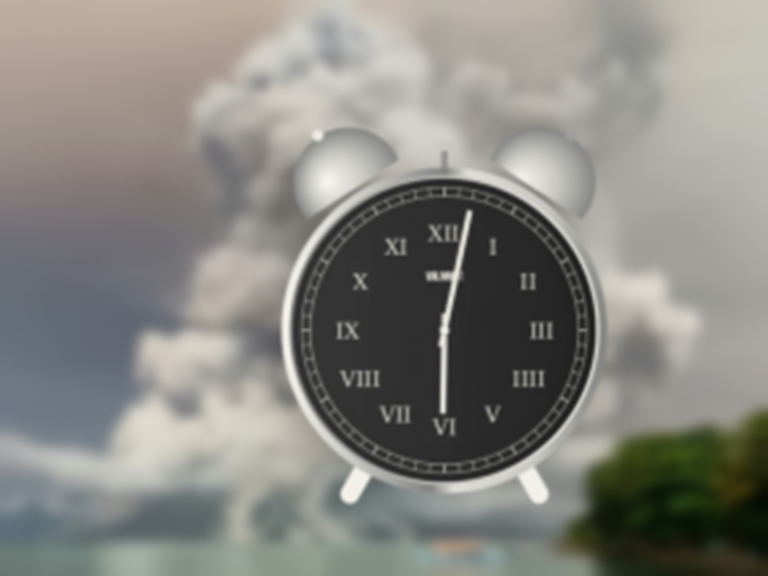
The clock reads 6:02
